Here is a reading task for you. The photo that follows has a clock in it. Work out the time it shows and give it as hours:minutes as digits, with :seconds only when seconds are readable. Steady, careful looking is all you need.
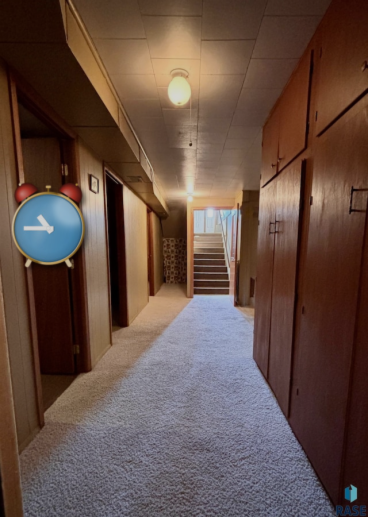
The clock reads 10:45
